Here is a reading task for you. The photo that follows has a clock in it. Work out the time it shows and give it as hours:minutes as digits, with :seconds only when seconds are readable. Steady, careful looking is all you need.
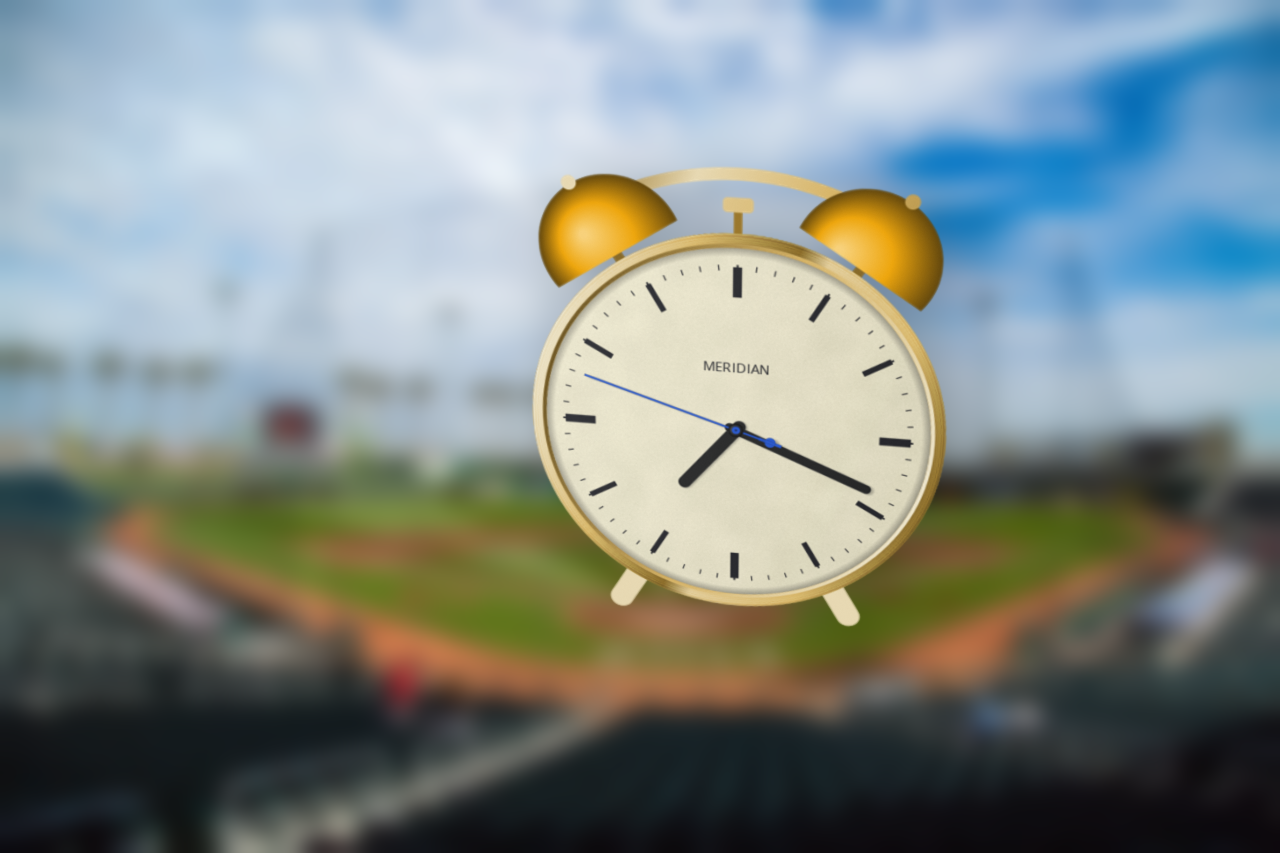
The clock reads 7:18:48
